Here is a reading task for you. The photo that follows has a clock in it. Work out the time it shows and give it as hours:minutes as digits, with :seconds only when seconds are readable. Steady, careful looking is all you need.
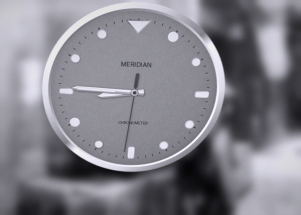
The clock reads 8:45:31
